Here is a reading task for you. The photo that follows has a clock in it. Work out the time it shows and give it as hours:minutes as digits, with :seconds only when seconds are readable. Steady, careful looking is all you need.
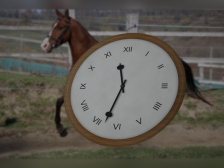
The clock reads 11:33
